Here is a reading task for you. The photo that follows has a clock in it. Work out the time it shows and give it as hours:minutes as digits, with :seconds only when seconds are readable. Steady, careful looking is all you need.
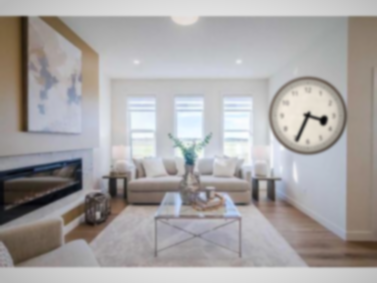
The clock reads 3:34
